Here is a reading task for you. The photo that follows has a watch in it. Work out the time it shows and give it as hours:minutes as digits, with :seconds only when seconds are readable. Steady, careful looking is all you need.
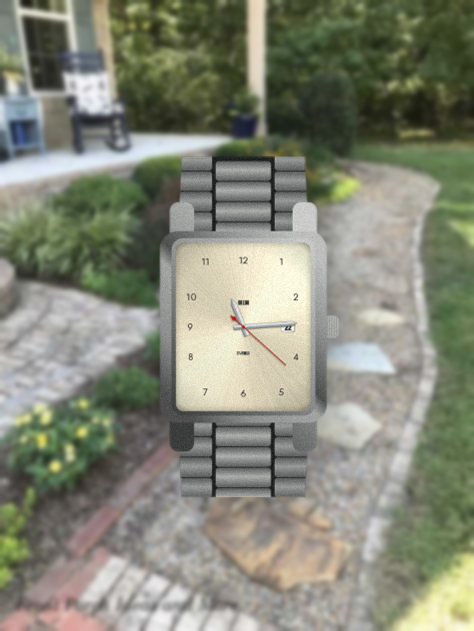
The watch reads 11:14:22
